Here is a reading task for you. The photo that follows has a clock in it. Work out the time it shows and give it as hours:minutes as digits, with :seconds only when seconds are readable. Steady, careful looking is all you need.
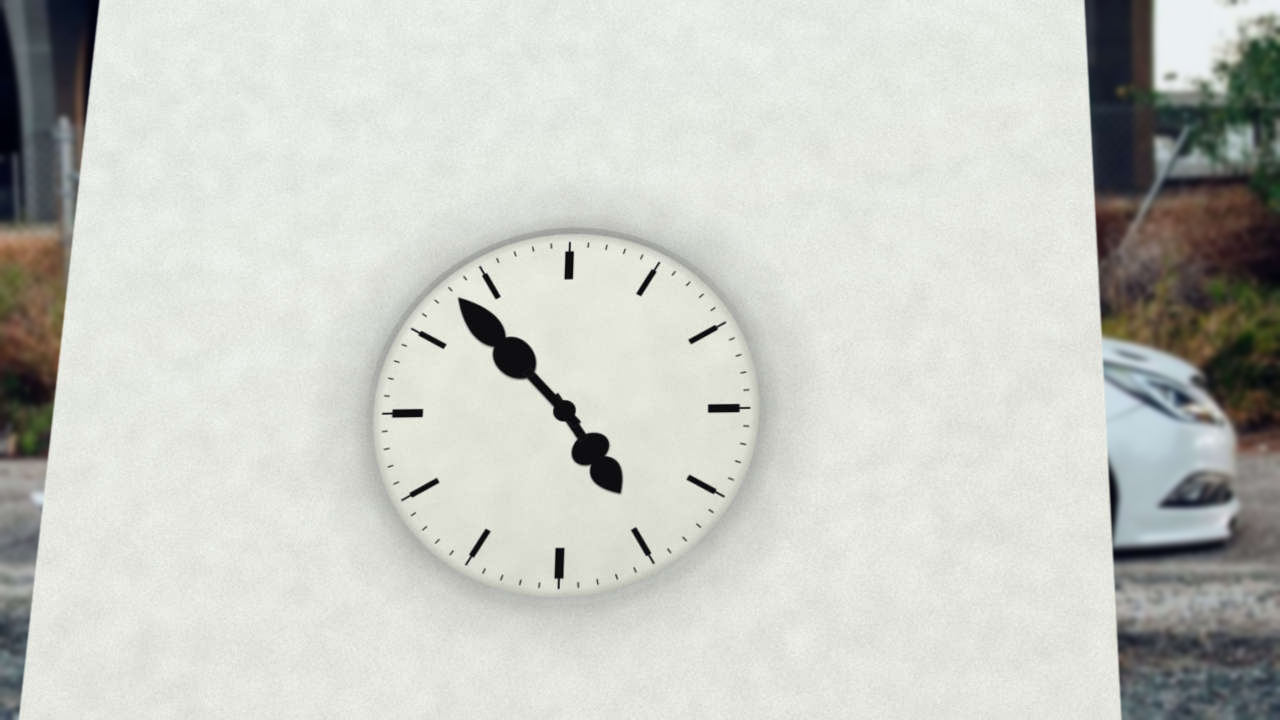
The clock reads 4:53
